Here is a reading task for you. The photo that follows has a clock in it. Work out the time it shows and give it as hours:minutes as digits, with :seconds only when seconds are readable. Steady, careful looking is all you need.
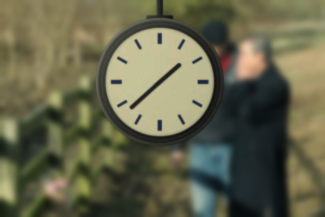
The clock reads 1:38
